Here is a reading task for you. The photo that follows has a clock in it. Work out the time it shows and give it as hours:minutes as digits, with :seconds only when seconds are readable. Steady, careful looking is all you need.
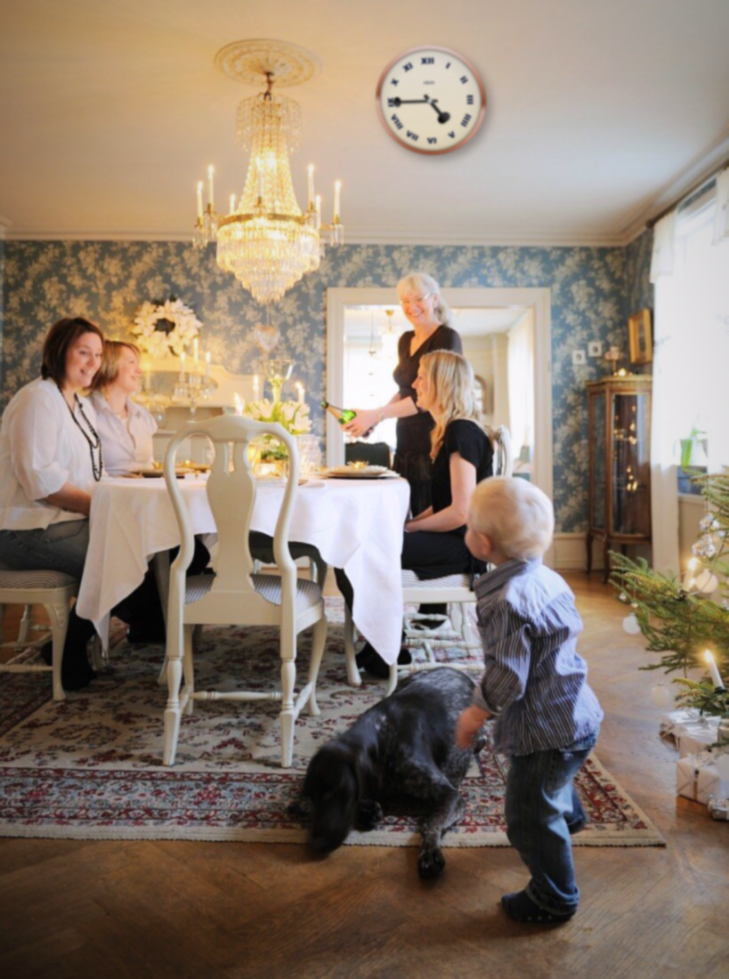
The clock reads 4:45
